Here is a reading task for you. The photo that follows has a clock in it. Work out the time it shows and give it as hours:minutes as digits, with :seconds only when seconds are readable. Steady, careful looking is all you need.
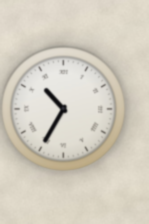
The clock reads 10:35
